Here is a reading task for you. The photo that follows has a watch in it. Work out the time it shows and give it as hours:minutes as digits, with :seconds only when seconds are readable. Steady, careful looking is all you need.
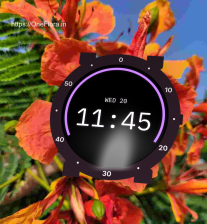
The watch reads 11:45
